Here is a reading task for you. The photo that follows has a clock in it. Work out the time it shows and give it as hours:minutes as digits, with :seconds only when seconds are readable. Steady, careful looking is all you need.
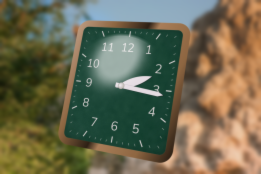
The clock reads 2:16
